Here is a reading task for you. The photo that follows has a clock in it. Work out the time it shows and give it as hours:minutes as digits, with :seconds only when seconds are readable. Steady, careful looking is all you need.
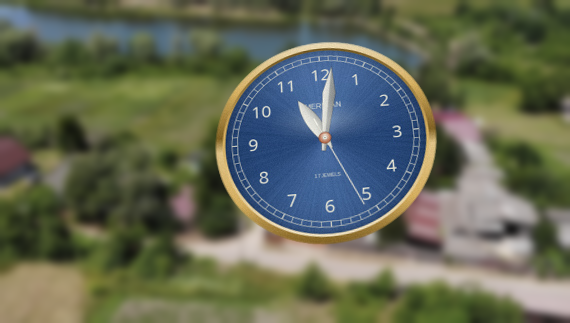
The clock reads 11:01:26
